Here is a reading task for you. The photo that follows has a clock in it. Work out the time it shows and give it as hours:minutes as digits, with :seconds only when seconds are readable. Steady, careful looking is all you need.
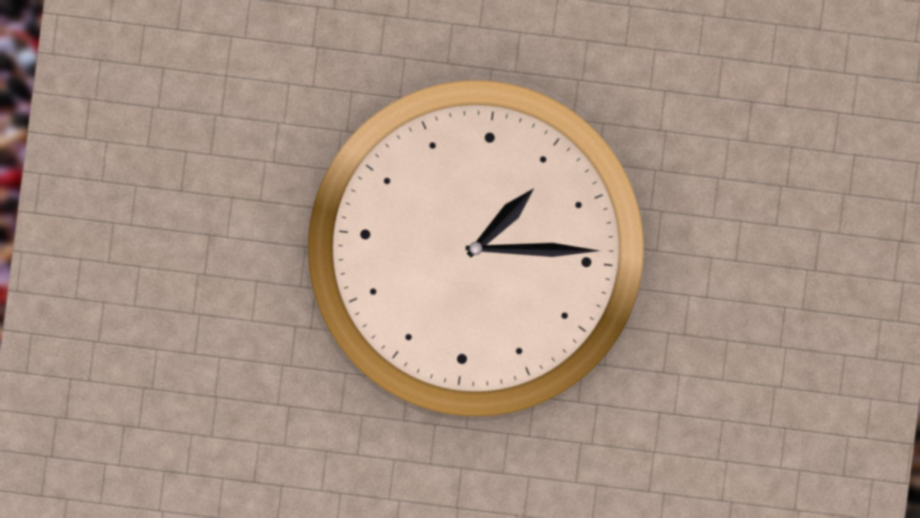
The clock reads 1:14
